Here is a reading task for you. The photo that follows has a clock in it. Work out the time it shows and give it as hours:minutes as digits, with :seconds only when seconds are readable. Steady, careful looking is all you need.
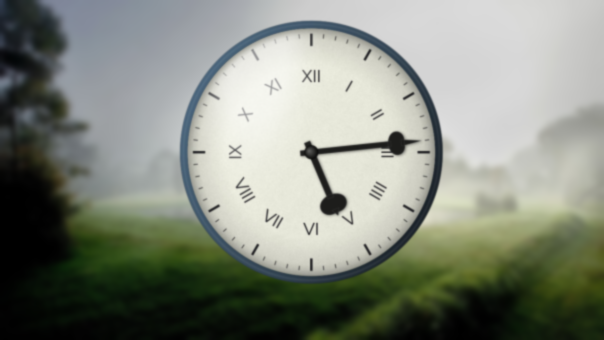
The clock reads 5:14
